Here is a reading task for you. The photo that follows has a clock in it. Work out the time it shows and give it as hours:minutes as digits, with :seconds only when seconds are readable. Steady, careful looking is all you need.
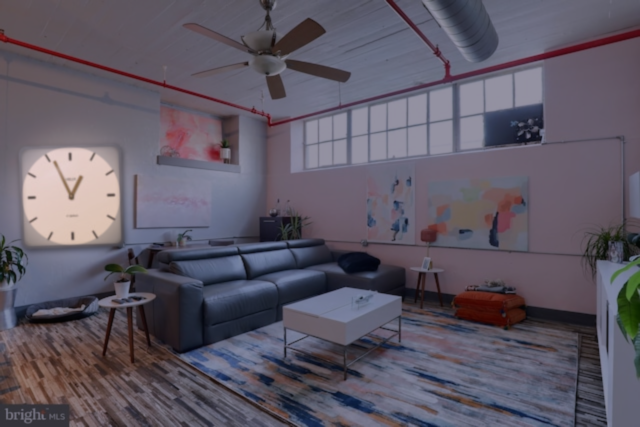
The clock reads 12:56
